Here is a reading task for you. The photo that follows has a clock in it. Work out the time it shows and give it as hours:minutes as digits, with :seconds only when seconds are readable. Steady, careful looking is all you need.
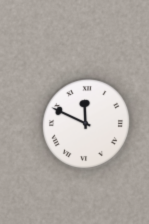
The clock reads 11:49
